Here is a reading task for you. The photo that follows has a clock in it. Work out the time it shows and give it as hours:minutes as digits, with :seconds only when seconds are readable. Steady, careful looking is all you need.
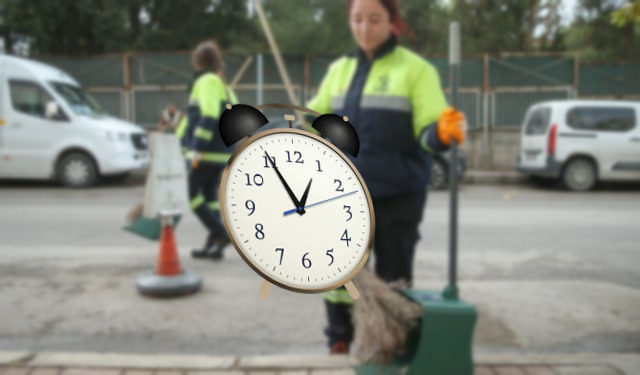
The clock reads 12:55:12
